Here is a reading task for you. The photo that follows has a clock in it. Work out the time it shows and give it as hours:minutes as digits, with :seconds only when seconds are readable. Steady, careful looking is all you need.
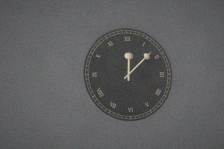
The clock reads 12:08
